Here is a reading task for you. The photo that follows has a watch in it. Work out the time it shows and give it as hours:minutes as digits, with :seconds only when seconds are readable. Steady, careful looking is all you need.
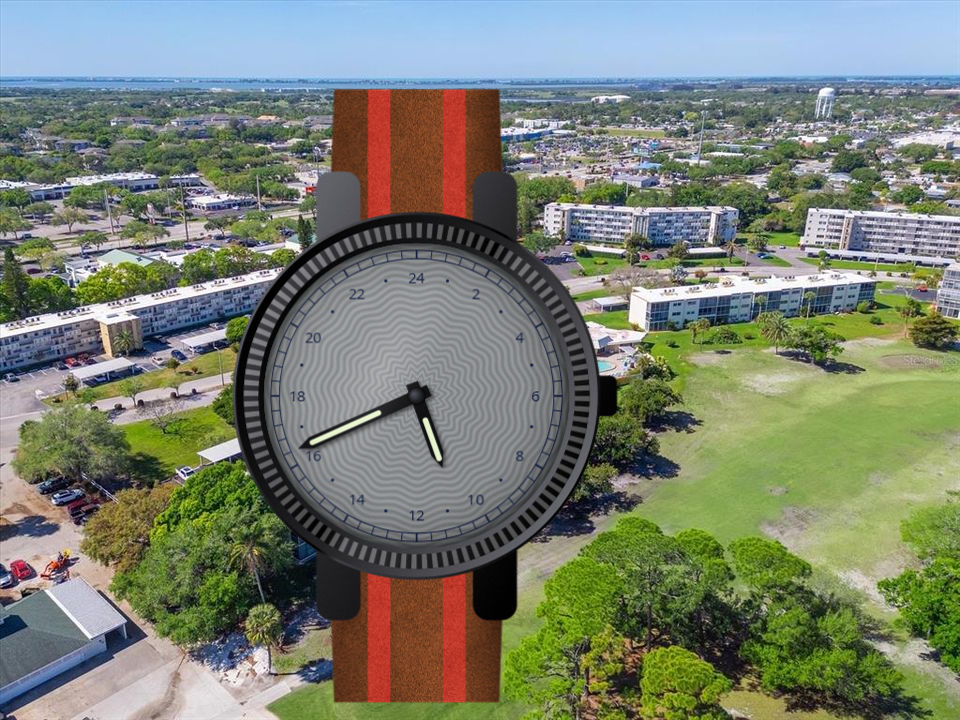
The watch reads 10:41
